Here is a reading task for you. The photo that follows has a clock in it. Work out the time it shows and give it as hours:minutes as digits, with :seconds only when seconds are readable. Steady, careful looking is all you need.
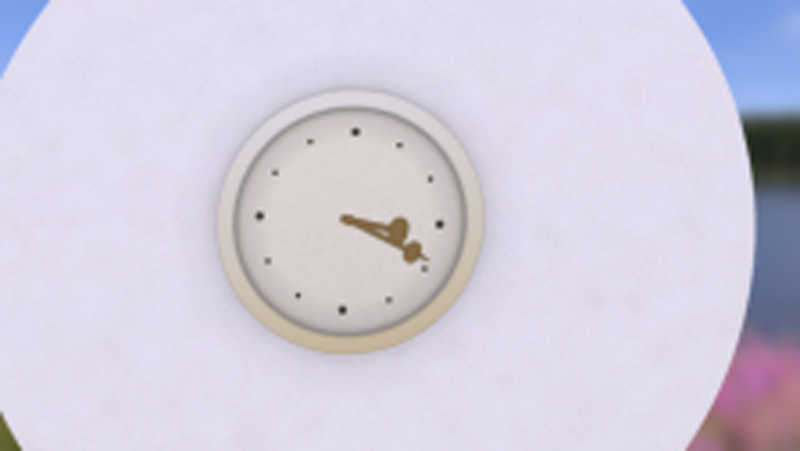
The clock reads 3:19
